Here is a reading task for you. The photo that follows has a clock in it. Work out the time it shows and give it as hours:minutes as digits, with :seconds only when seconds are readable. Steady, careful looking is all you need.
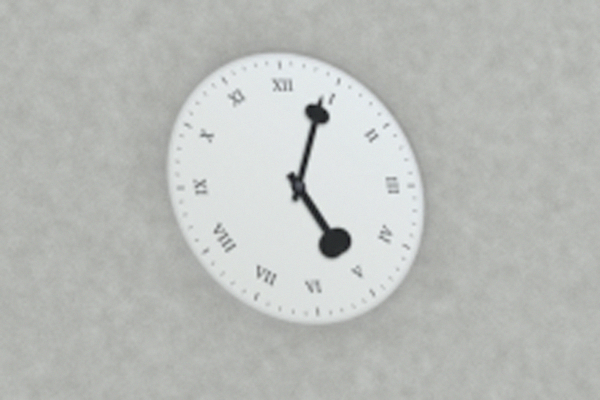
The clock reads 5:04
